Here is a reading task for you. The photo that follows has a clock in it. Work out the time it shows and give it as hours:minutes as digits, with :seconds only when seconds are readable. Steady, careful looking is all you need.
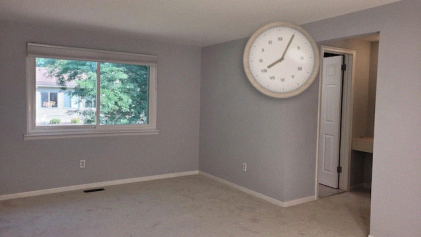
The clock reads 8:05
